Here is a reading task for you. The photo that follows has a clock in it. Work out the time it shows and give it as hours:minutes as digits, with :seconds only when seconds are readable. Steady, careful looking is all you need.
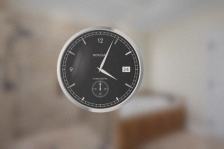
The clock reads 4:04
